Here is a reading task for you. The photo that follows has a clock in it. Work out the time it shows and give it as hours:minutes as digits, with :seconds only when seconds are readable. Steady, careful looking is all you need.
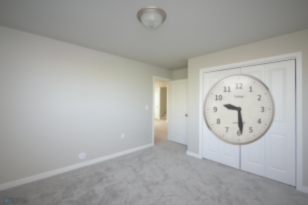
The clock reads 9:29
